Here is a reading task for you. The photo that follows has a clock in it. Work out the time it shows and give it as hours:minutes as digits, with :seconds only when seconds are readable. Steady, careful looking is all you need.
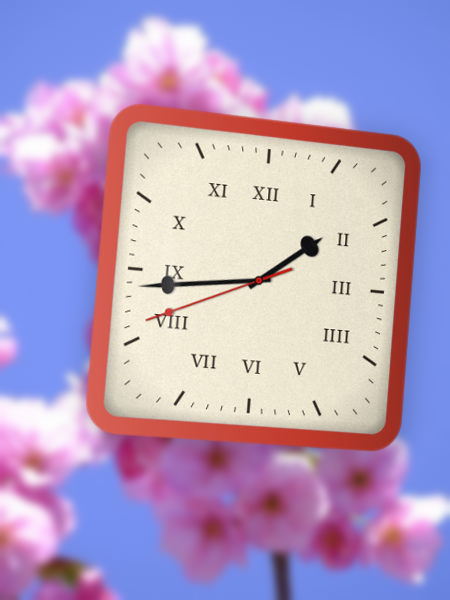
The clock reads 1:43:41
